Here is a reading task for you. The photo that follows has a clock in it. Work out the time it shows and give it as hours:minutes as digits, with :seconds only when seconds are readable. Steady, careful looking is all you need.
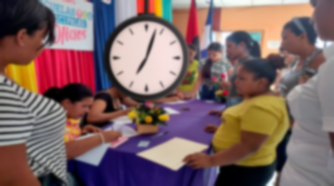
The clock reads 7:03
